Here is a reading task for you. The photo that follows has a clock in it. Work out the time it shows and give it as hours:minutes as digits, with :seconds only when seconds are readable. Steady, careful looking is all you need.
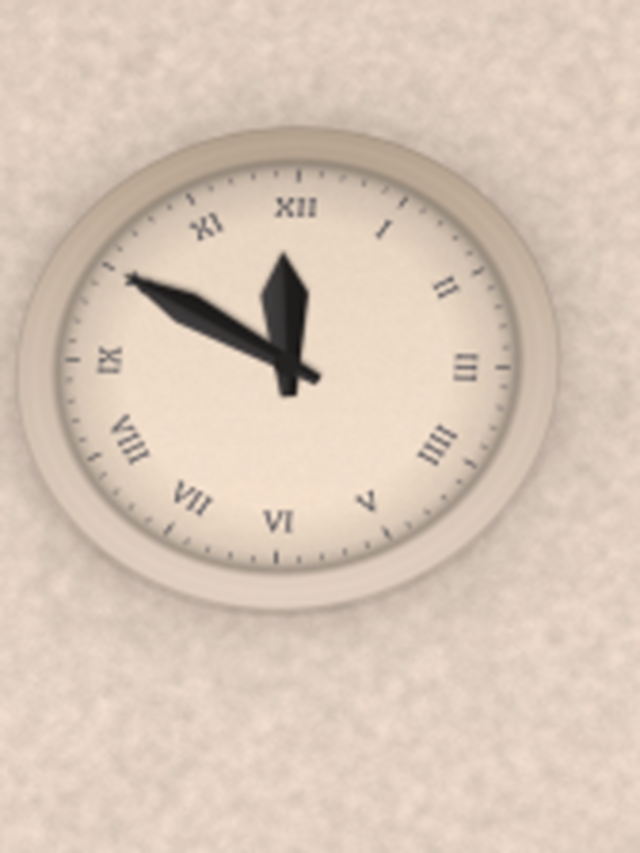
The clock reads 11:50
